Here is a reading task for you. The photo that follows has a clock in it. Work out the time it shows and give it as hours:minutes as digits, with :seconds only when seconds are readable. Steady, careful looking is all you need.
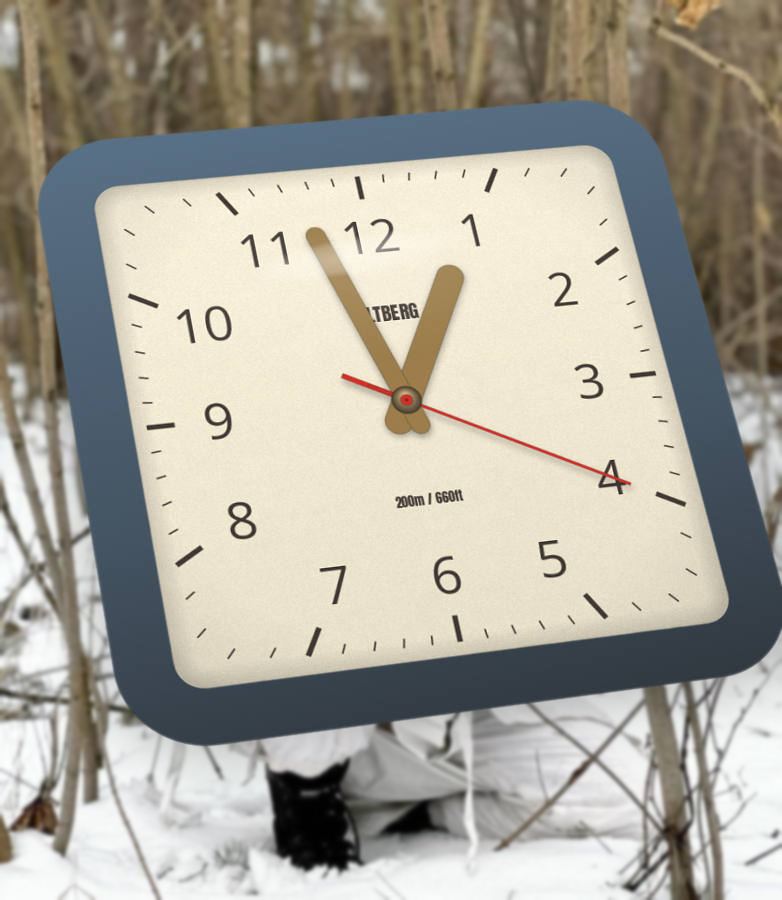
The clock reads 12:57:20
